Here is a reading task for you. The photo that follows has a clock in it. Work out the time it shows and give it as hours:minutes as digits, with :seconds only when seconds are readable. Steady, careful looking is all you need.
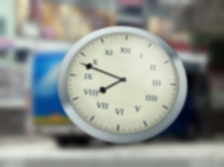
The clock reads 7:48
